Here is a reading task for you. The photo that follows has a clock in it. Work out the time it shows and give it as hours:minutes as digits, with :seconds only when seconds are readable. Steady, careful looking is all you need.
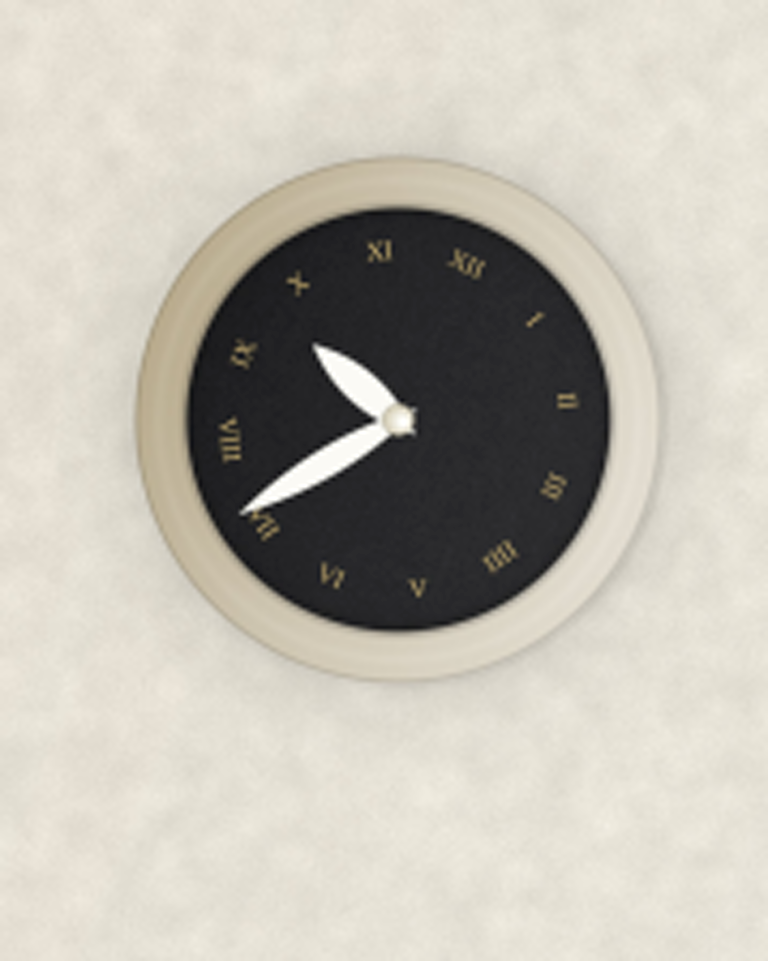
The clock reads 9:36
